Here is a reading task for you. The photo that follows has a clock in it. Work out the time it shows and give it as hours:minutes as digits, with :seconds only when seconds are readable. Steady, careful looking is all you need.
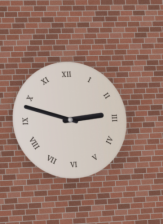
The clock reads 2:48
